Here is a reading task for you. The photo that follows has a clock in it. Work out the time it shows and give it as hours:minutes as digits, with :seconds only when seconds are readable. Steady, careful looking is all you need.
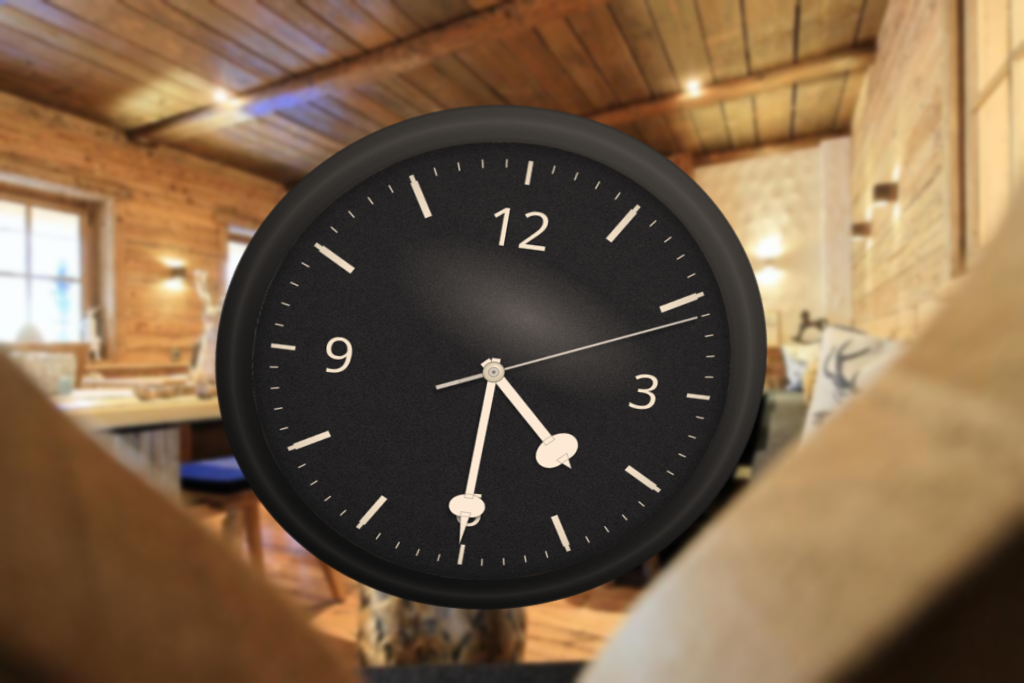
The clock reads 4:30:11
